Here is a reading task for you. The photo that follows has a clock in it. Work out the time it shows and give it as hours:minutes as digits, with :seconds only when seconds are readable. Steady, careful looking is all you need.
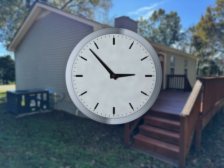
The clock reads 2:53
